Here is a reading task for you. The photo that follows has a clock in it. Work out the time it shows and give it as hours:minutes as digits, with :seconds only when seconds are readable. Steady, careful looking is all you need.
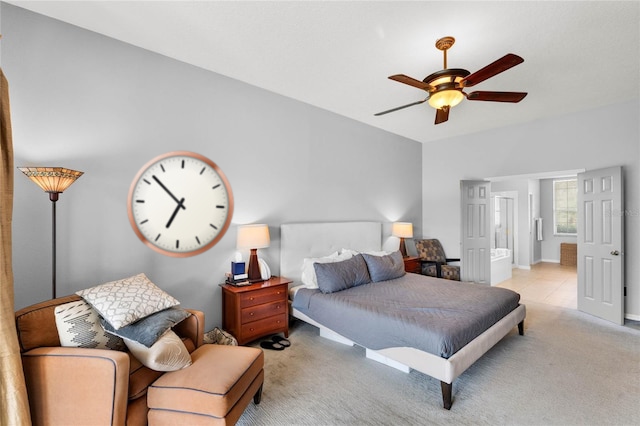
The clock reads 6:52
